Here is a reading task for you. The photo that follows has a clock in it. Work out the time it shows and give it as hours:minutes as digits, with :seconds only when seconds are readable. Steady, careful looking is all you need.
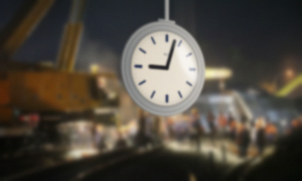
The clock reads 9:03
